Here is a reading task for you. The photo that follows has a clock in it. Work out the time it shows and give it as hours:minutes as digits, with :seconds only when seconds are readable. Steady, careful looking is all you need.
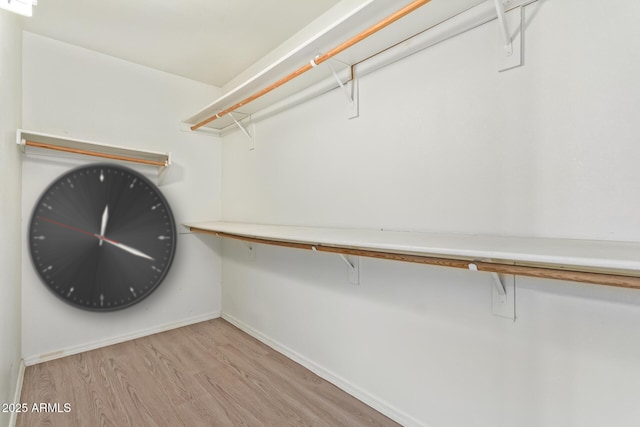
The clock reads 12:18:48
